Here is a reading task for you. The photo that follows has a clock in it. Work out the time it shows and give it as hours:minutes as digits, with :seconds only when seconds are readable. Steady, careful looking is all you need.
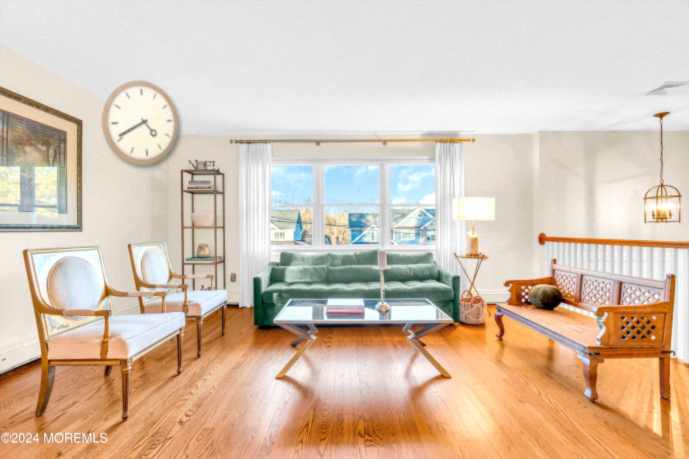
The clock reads 4:41
